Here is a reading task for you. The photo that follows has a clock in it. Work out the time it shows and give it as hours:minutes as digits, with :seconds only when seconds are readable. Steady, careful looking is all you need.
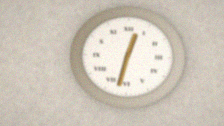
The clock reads 12:32
